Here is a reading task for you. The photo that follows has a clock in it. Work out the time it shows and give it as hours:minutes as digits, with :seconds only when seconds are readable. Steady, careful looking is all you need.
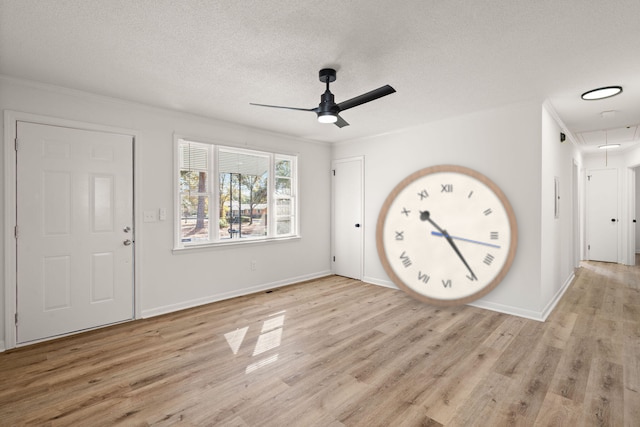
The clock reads 10:24:17
